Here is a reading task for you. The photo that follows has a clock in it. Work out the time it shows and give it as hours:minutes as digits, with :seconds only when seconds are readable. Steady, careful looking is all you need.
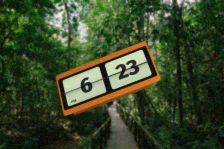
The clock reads 6:23
